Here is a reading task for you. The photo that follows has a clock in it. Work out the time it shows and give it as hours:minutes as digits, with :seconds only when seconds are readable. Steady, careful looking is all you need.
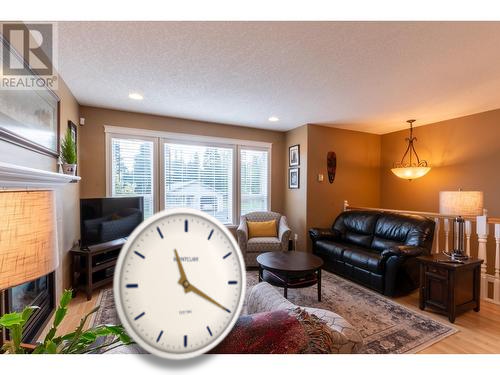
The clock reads 11:20
